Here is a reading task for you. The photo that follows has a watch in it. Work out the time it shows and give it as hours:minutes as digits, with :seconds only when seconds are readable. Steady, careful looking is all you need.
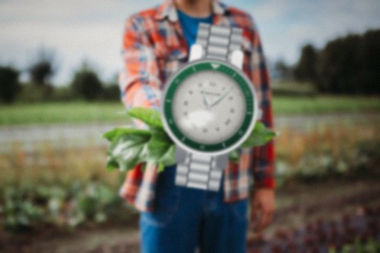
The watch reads 11:07
